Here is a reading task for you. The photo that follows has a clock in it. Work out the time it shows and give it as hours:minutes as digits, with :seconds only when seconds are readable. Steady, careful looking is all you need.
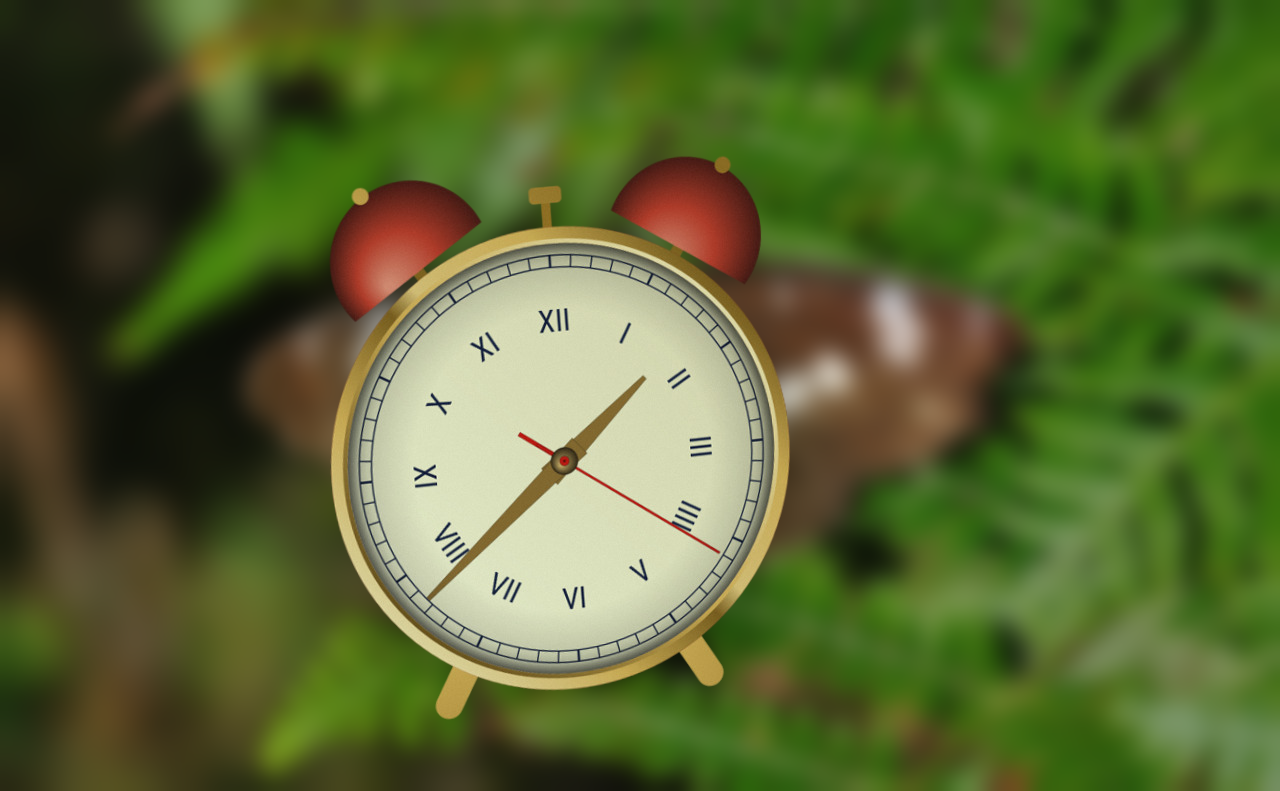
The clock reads 1:38:21
